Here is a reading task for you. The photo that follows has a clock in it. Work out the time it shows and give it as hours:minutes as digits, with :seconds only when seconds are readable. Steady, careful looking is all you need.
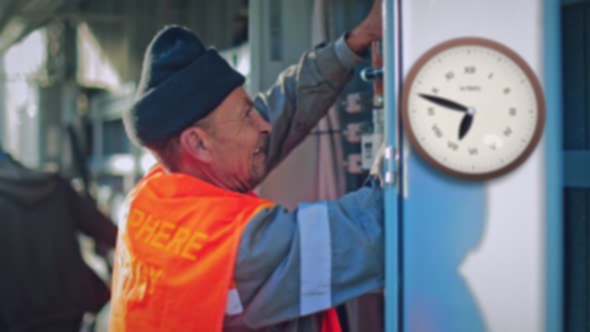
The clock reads 6:48
